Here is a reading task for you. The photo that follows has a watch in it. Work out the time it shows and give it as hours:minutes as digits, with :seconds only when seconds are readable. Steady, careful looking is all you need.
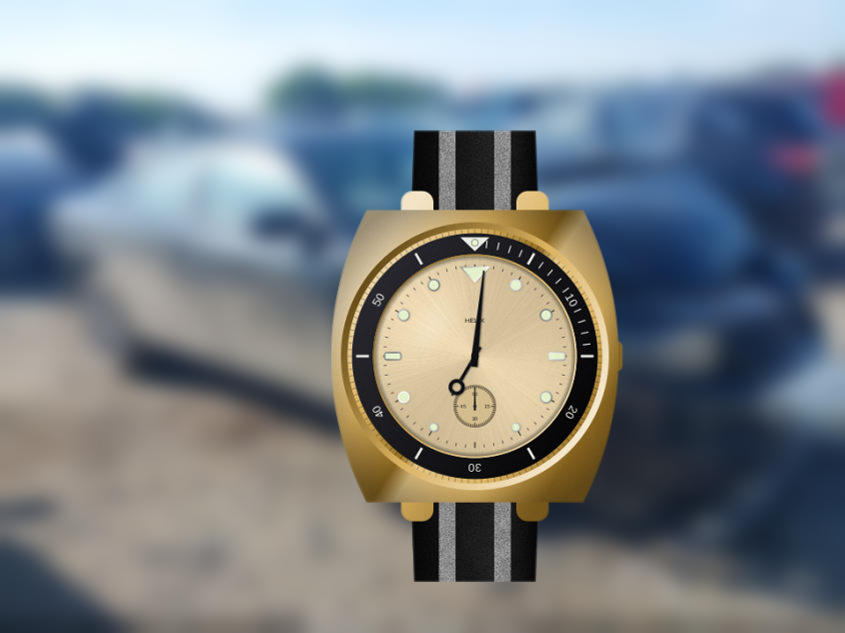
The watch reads 7:01
